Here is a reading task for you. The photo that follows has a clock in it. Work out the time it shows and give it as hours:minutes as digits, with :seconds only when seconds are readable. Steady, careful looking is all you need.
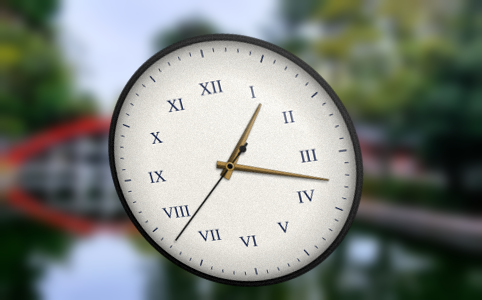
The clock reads 1:17:38
